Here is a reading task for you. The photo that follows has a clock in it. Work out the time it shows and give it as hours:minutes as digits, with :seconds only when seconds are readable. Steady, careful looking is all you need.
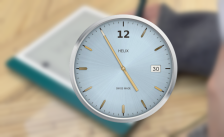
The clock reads 4:55
